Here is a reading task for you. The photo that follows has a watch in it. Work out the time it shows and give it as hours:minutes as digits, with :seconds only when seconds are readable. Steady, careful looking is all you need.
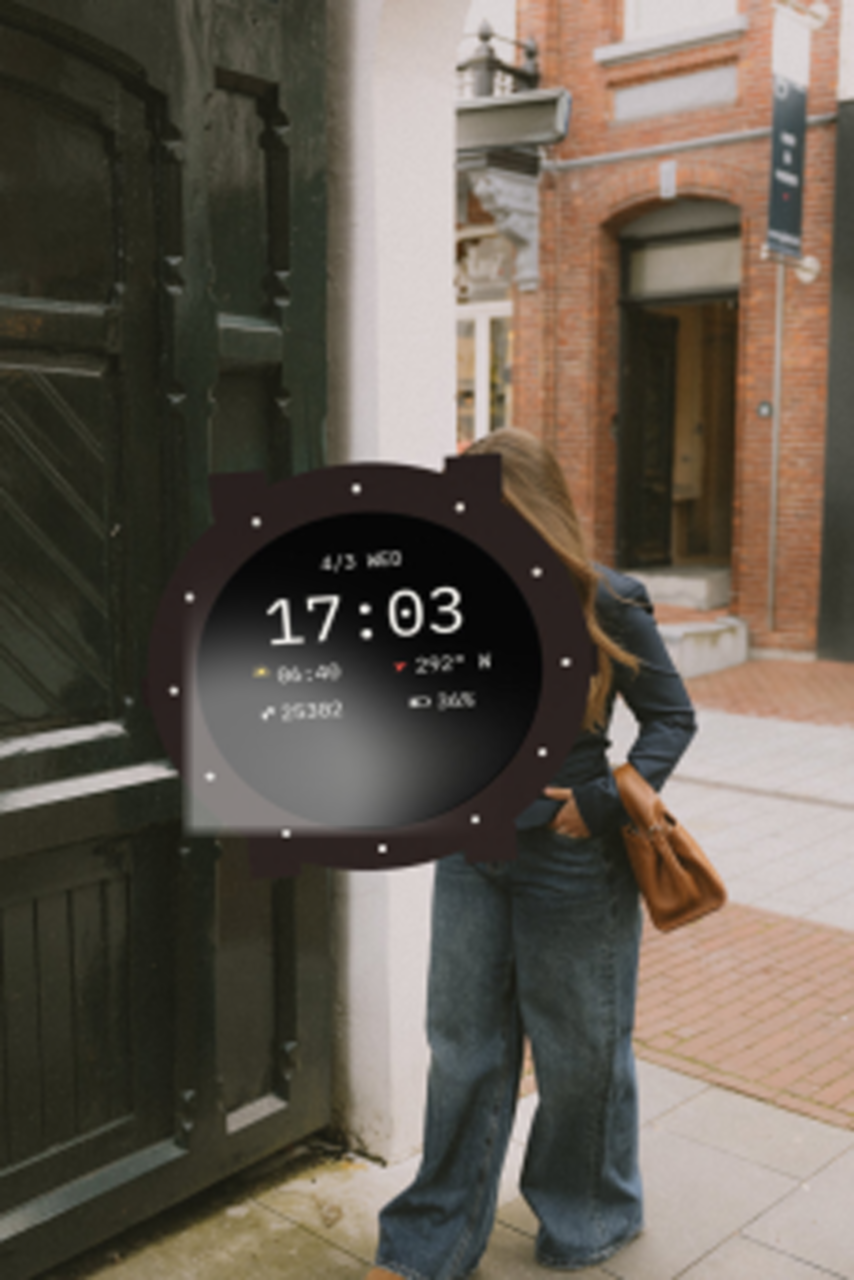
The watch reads 17:03
